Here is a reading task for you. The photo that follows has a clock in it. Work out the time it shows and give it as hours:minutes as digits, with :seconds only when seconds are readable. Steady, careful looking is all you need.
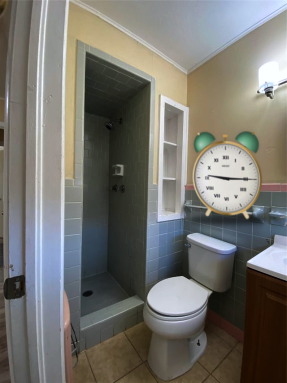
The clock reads 9:15
